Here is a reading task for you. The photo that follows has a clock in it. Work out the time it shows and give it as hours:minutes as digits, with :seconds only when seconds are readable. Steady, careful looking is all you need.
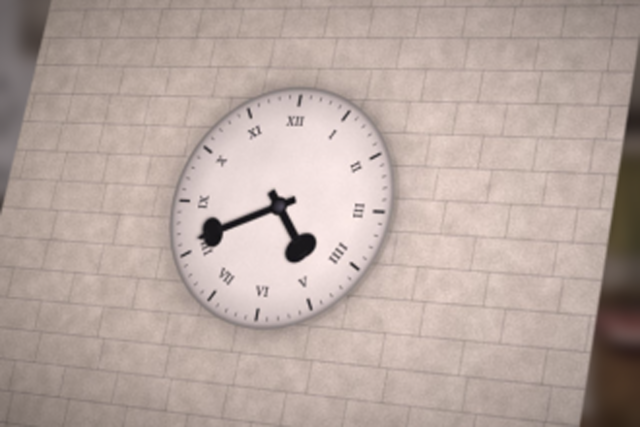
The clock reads 4:41
